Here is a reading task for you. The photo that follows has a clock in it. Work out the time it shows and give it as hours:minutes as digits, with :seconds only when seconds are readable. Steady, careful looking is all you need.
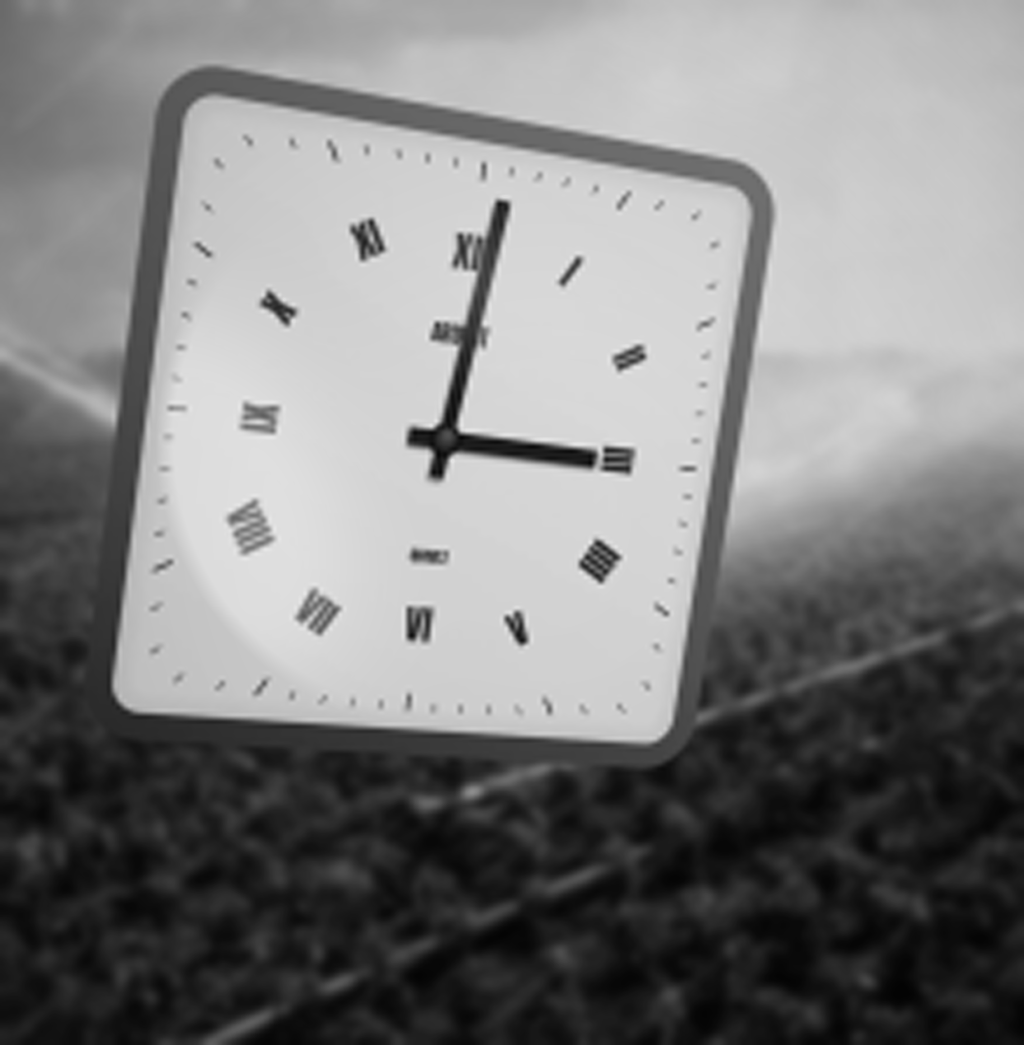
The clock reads 3:01
